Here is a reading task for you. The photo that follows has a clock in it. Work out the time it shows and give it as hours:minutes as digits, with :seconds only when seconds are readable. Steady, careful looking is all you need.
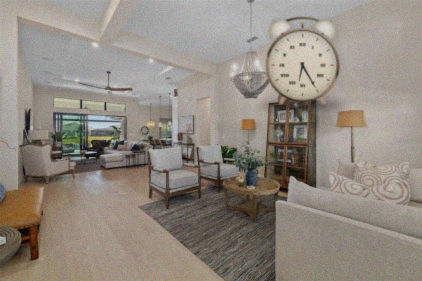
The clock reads 6:25
